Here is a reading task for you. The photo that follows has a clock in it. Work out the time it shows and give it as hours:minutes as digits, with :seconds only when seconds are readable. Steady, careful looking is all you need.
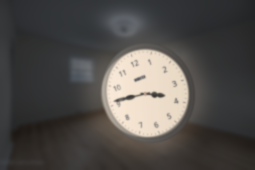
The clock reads 3:46
